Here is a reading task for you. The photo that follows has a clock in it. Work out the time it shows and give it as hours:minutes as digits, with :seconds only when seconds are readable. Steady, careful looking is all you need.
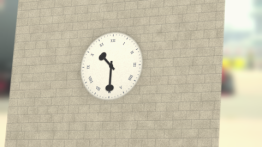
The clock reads 10:30
